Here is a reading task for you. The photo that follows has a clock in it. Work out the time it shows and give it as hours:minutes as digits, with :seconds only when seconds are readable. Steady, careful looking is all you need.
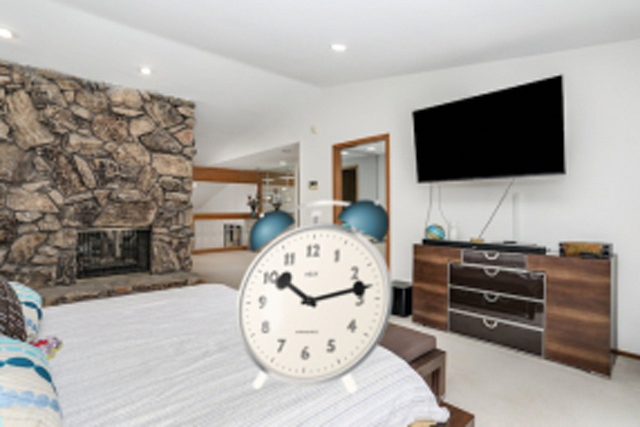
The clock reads 10:13
